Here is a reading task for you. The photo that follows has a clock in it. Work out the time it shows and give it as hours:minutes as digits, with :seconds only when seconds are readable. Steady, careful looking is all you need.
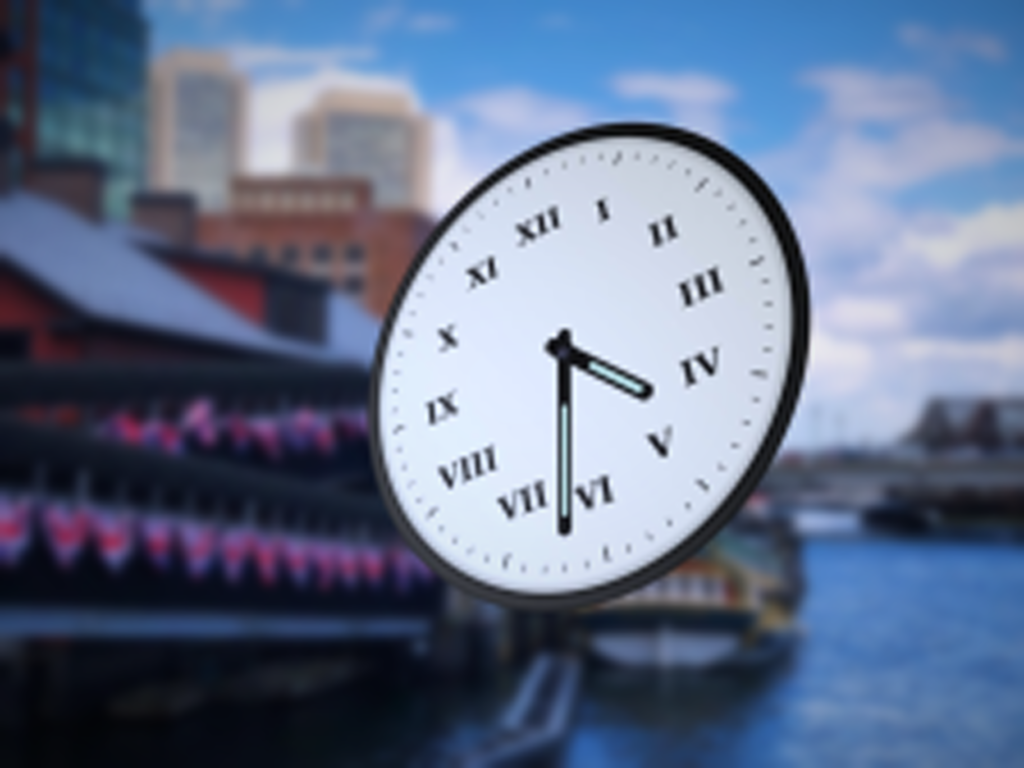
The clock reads 4:32
